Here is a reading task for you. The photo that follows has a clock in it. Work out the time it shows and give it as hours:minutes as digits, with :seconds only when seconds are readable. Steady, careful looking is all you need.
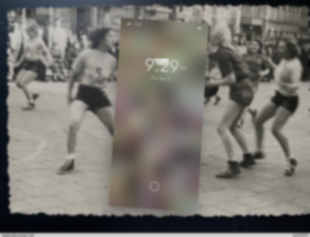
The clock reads 9:29
